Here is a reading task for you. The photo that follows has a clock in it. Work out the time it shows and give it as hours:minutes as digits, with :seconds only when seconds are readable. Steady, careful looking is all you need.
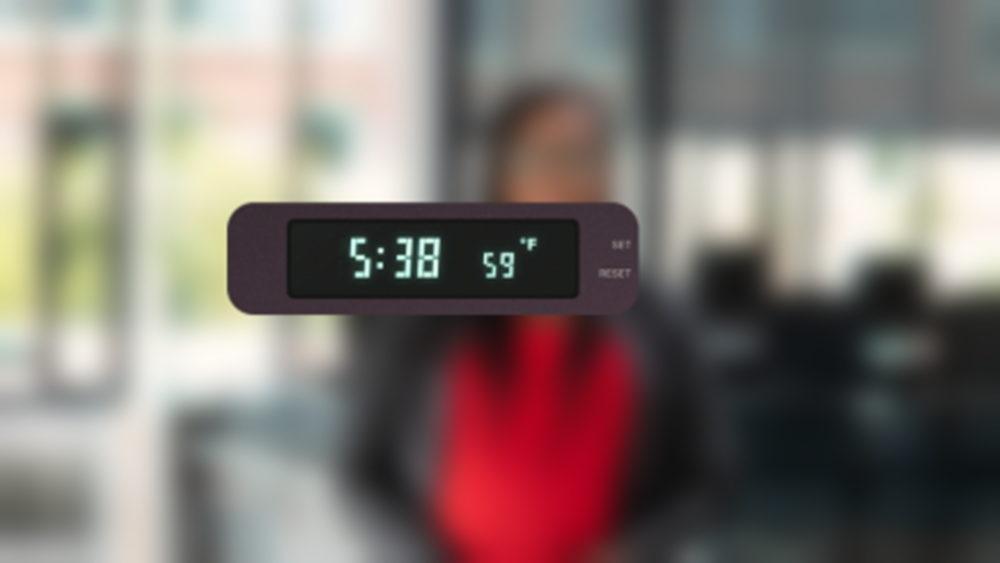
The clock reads 5:38
